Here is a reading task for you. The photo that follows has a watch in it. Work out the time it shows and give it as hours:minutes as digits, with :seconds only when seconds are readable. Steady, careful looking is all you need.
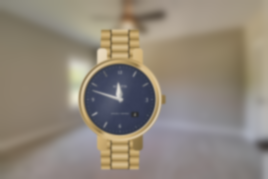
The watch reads 11:48
